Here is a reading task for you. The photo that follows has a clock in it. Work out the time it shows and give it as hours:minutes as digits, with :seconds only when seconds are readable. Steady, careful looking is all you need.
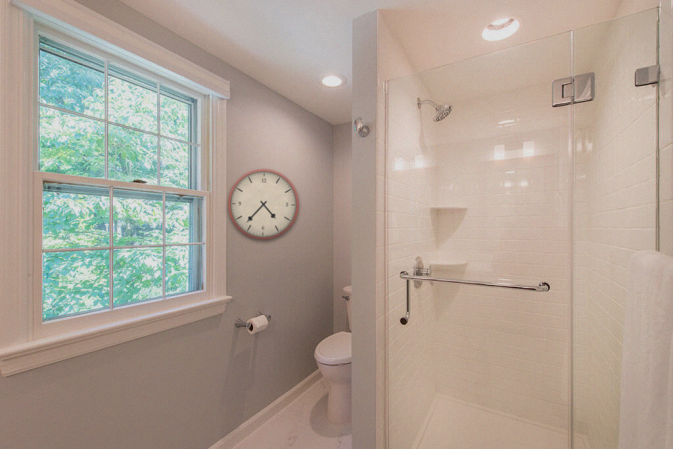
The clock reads 4:37
